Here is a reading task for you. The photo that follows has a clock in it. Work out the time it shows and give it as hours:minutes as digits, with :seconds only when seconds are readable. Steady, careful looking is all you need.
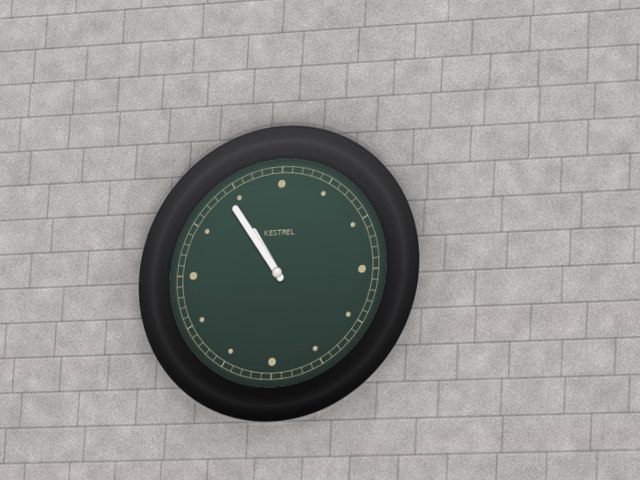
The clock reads 10:54
